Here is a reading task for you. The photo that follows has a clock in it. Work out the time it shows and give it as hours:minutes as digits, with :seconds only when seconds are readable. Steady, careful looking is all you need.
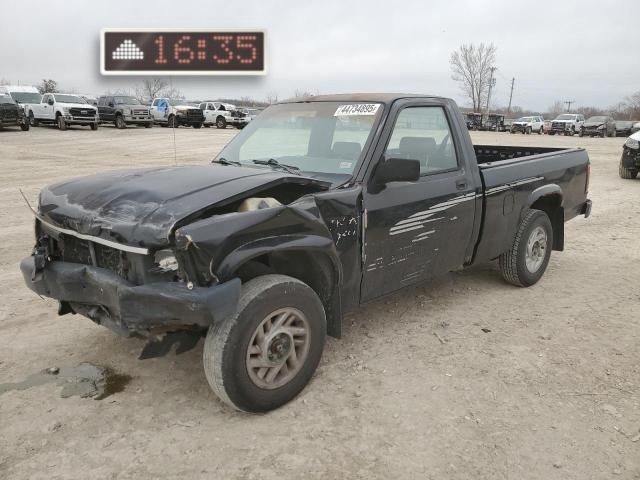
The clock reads 16:35
